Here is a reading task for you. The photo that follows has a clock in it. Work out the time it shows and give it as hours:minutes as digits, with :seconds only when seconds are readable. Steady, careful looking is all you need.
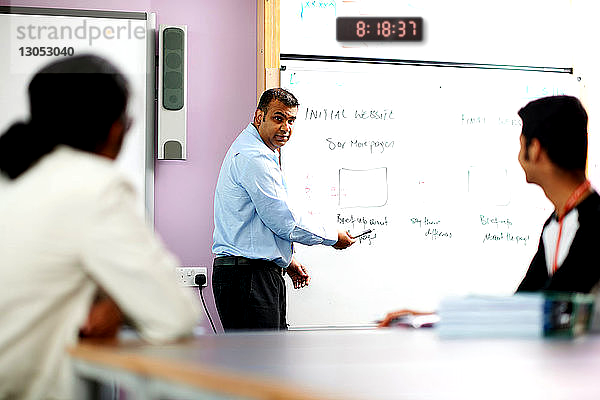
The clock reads 8:18:37
